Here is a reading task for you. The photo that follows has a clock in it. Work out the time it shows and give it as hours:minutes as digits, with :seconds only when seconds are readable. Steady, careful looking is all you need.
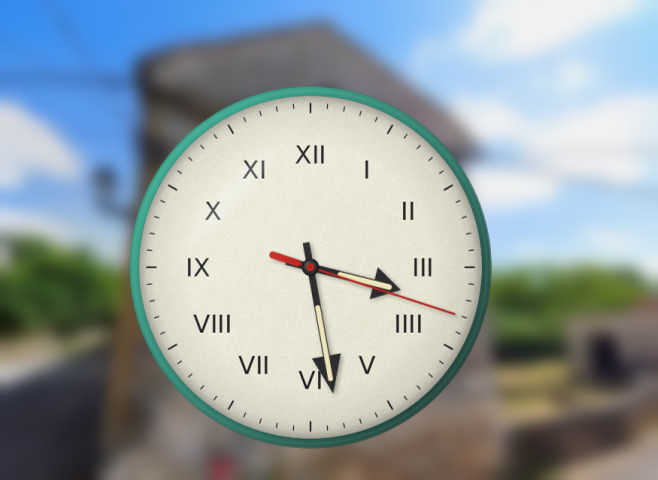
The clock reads 3:28:18
